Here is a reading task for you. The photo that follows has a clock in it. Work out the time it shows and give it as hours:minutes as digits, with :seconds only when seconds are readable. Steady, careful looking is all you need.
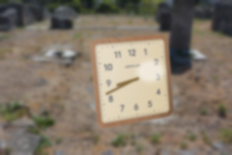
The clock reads 8:42
